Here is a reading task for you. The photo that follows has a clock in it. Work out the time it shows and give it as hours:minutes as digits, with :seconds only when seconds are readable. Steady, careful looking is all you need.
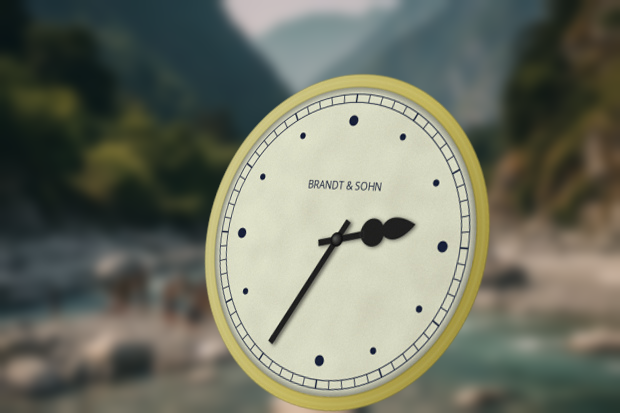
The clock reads 2:35
